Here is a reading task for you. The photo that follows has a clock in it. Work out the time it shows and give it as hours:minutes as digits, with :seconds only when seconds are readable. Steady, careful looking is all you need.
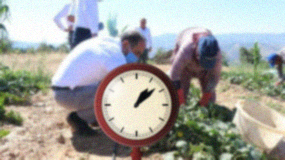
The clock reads 1:08
